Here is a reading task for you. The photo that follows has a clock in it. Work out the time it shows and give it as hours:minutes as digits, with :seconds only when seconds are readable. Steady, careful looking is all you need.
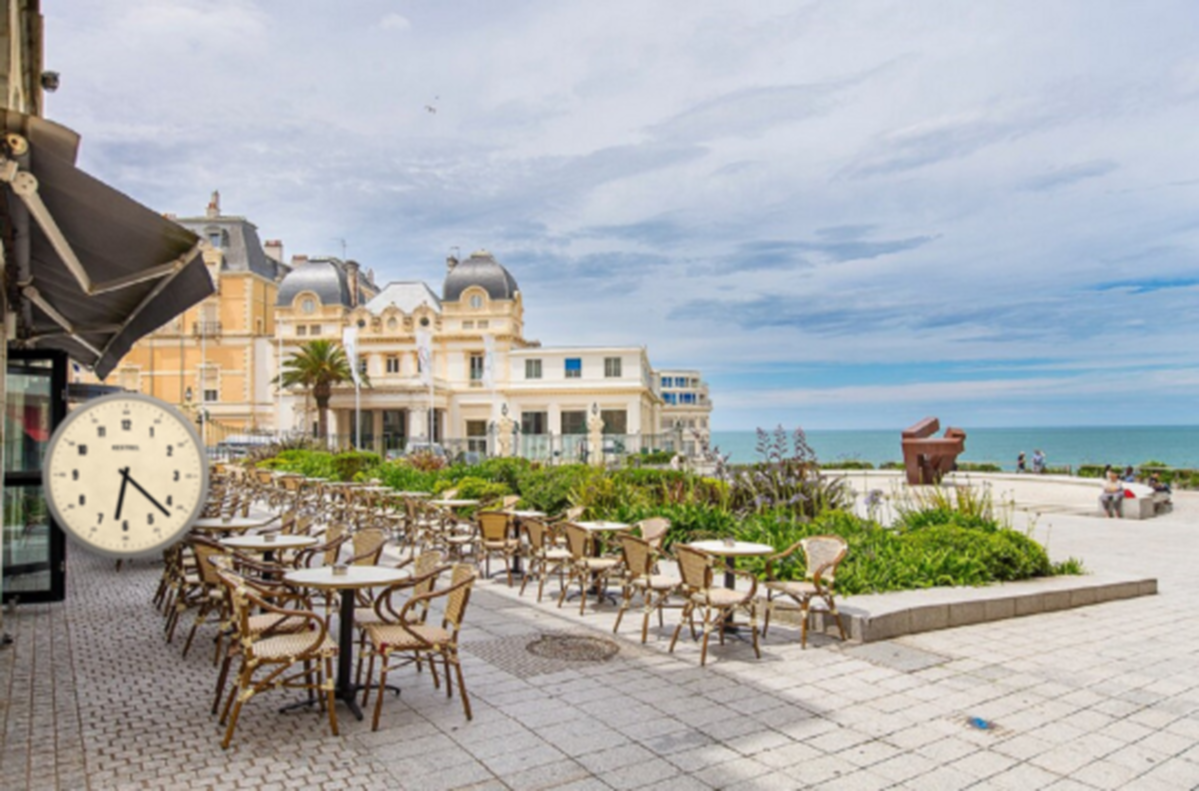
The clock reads 6:22
